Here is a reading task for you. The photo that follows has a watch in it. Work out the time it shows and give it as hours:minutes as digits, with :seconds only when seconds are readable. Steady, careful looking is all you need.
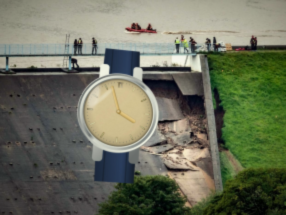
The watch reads 3:57
